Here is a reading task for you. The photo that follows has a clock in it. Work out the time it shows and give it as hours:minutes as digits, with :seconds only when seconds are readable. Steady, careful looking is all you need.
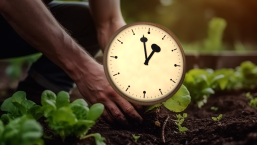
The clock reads 12:58
